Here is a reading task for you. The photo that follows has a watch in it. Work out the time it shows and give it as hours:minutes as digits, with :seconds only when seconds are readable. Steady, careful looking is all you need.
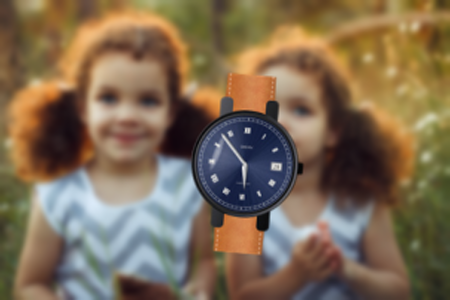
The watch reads 5:53
